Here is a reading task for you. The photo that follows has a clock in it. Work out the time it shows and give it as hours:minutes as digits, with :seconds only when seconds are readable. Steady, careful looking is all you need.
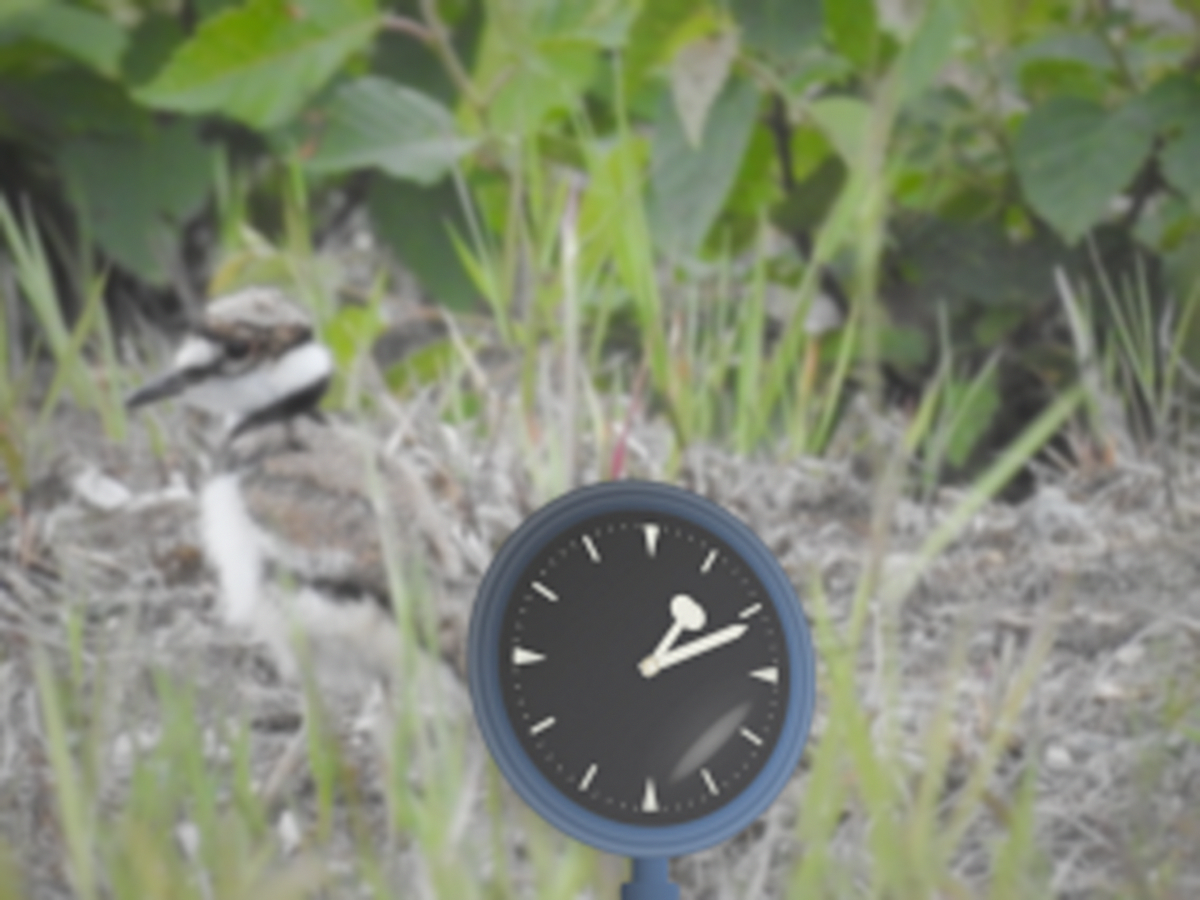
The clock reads 1:11
